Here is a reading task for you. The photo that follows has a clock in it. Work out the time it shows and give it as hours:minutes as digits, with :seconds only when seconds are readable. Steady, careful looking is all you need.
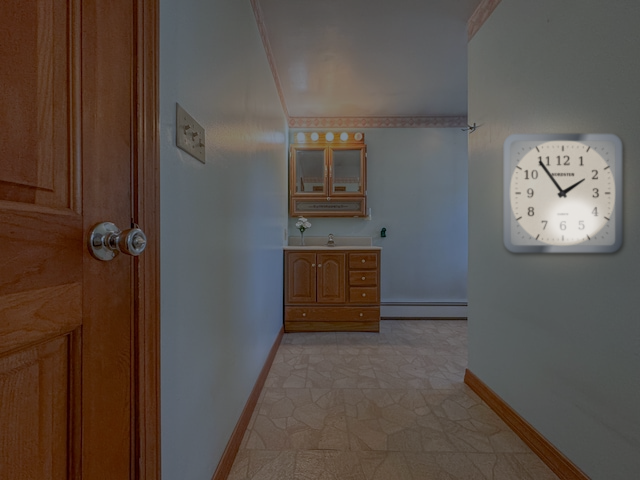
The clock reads 1:54
